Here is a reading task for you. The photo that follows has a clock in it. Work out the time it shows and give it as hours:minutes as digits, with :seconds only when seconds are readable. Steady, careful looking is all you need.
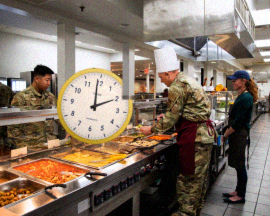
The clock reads 1:59
